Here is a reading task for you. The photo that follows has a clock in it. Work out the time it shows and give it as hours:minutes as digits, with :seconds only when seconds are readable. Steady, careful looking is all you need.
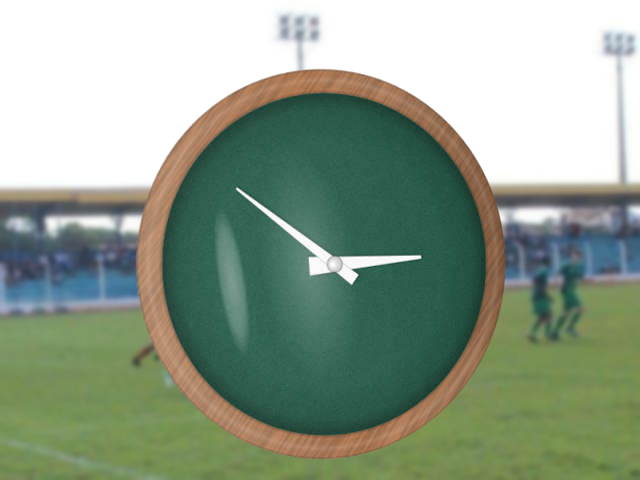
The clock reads 2:51
